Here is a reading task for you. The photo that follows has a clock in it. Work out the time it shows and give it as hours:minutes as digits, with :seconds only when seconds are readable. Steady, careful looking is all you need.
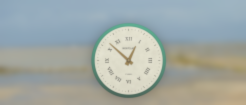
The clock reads 12:52
